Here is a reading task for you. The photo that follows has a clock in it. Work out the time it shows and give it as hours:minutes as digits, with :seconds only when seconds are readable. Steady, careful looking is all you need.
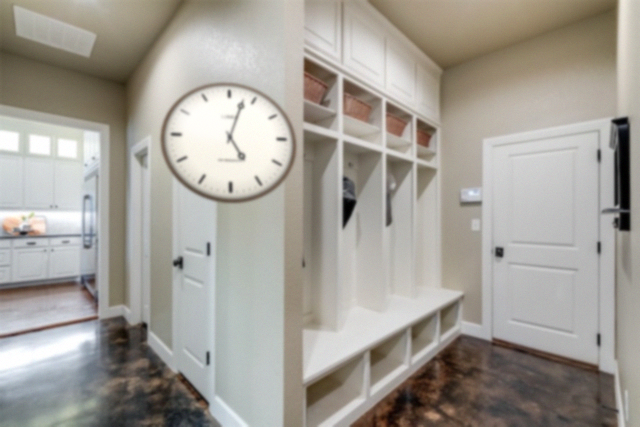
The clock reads 5:03
